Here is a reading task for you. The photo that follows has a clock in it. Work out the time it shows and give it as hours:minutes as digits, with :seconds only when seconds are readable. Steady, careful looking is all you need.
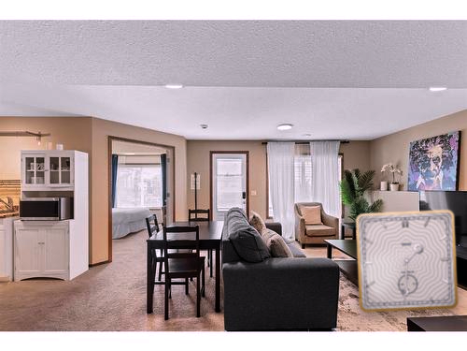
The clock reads 1:31
